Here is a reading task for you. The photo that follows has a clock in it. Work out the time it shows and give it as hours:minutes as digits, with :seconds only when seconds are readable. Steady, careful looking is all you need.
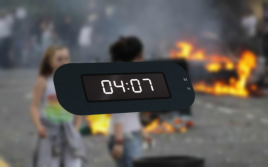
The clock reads 4:07
